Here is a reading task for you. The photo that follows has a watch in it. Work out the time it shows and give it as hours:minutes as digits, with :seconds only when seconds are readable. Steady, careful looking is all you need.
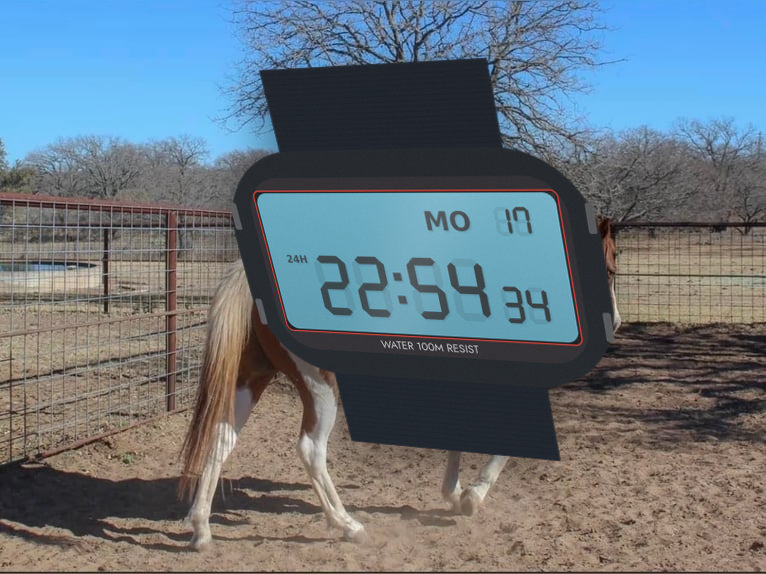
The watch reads 22:54:34
